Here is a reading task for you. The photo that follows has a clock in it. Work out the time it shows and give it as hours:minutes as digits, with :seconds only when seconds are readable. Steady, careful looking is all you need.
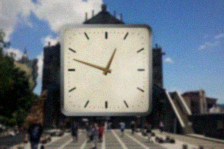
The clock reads 12:48
